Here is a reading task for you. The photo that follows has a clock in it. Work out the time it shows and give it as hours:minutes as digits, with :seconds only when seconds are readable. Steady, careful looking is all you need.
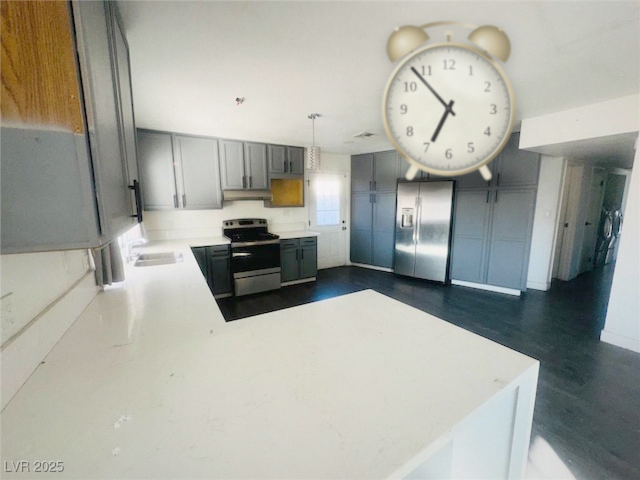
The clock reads 6:53
